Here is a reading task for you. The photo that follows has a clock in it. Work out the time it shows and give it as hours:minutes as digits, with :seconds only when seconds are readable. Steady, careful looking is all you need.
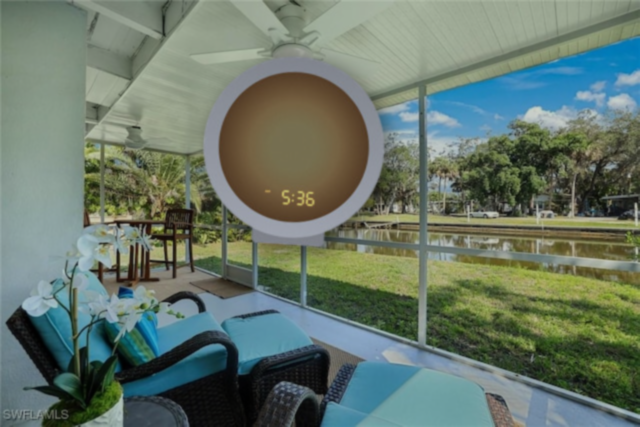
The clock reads 5:36
